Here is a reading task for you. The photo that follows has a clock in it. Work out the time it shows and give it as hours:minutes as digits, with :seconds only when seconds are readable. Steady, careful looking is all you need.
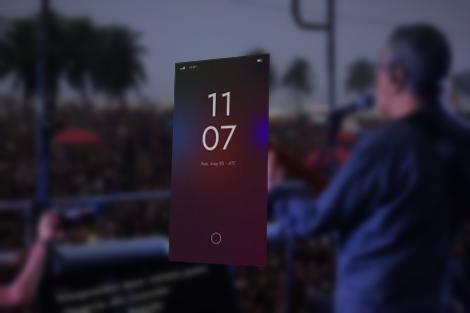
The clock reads 11:07
